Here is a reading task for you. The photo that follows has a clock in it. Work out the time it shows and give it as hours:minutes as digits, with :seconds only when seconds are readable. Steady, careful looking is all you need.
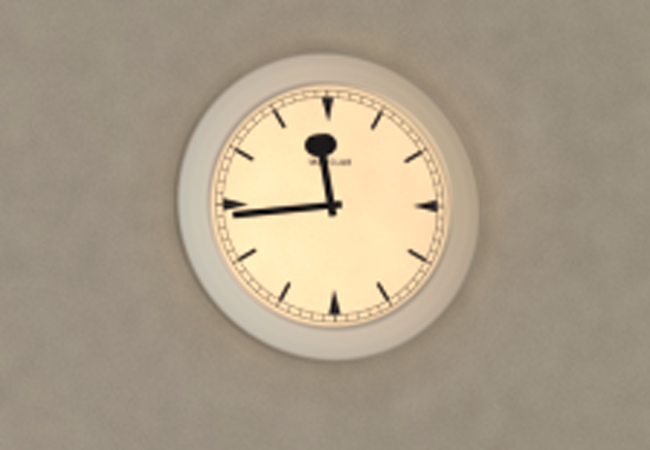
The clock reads 11:44
